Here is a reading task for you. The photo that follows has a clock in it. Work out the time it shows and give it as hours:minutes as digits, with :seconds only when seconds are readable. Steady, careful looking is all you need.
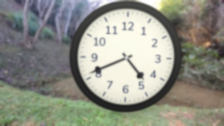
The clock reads 4:41
